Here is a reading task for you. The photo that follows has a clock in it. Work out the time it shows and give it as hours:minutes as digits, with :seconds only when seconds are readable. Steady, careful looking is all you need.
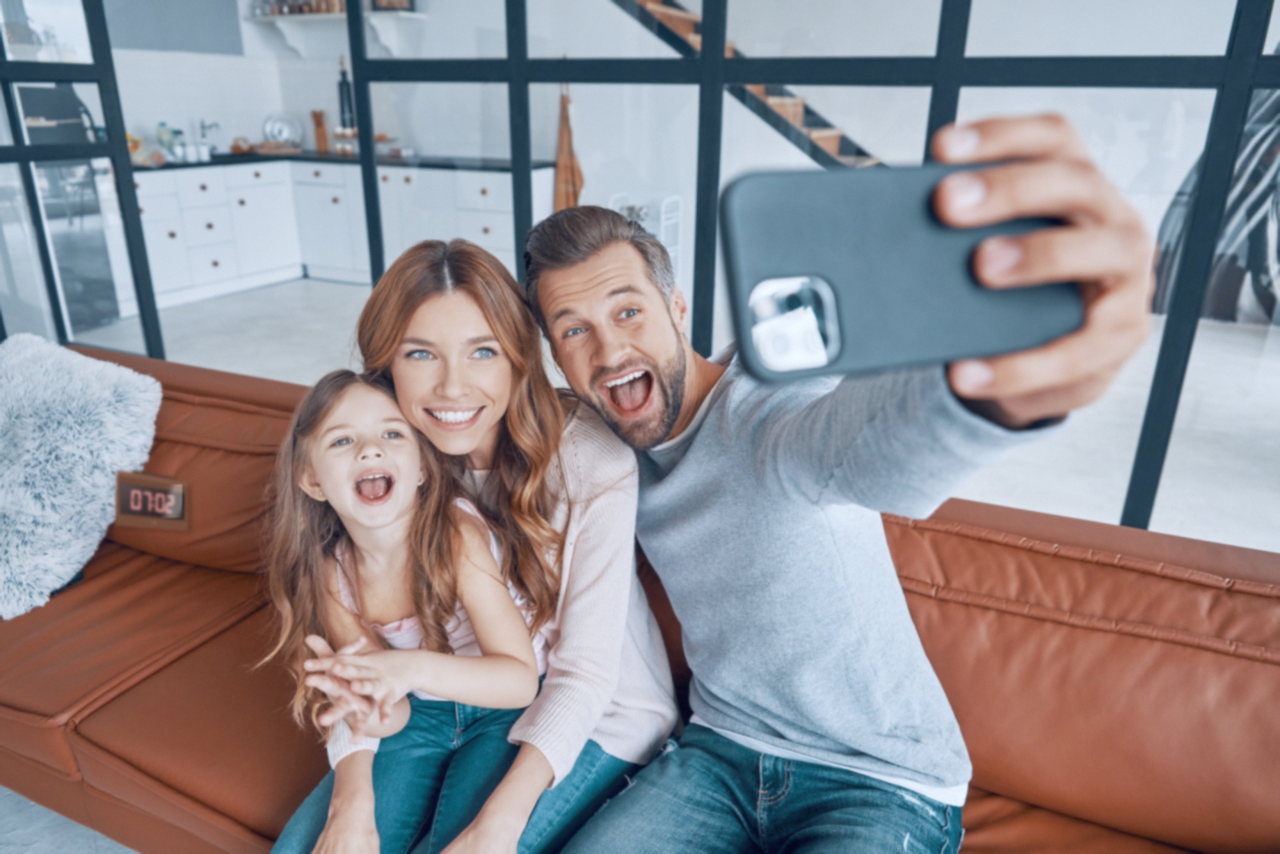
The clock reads 7:02
